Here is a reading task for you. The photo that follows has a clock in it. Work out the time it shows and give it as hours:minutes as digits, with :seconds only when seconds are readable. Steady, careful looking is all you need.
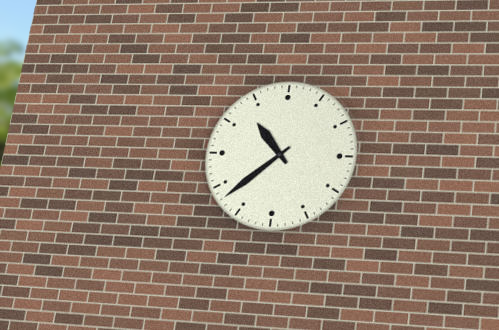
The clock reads 10:38
